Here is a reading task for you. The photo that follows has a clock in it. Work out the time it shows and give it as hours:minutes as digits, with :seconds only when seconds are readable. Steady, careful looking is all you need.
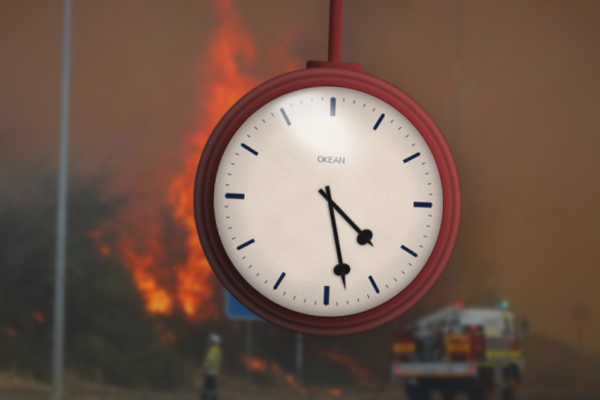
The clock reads 4:28
